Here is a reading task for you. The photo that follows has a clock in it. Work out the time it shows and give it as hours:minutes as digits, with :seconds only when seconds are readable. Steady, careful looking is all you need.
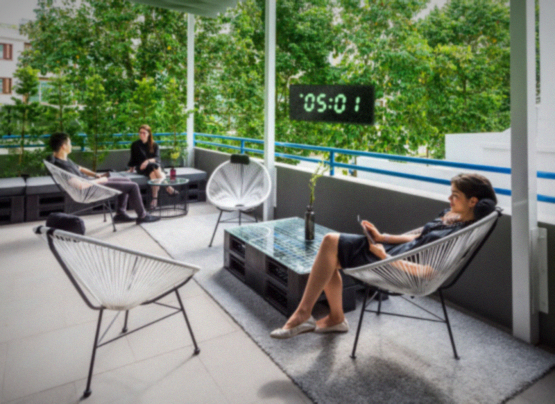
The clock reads 5:01
